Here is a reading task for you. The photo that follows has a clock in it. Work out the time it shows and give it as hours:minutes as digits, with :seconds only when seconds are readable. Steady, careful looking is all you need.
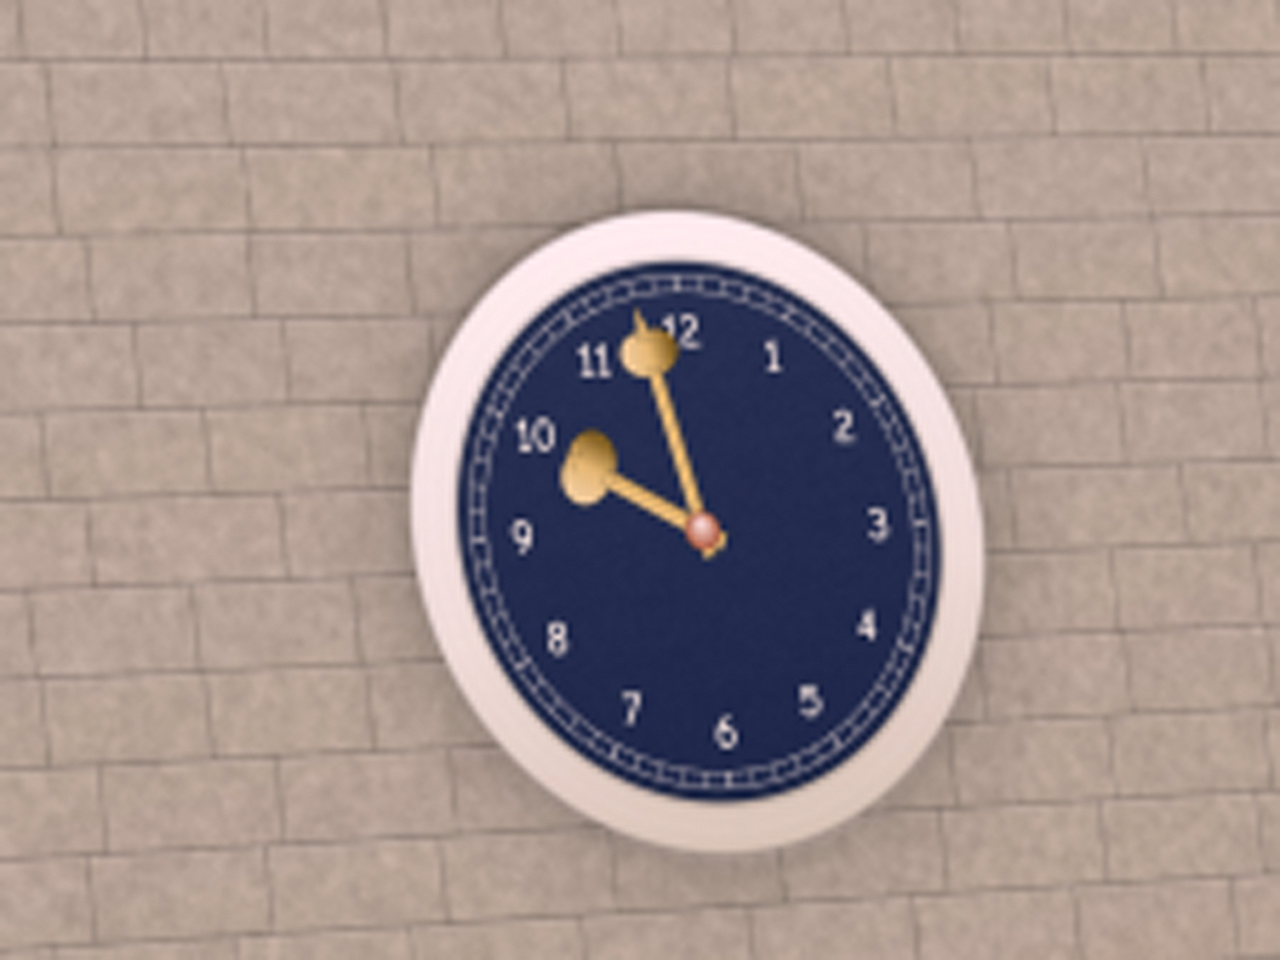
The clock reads 9:58
